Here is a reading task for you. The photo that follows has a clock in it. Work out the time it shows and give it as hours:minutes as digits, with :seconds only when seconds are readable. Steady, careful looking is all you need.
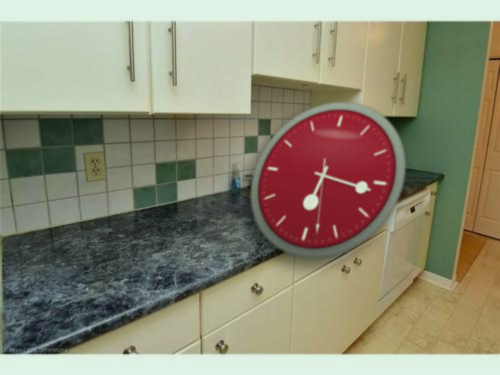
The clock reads 6:16:28
